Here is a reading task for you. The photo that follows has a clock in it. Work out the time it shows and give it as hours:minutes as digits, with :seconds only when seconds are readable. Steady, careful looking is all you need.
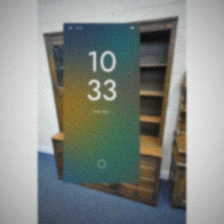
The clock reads 10:33
